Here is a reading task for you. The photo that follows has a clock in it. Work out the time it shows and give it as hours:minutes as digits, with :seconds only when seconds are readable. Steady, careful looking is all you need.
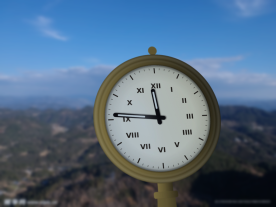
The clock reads 11:46
